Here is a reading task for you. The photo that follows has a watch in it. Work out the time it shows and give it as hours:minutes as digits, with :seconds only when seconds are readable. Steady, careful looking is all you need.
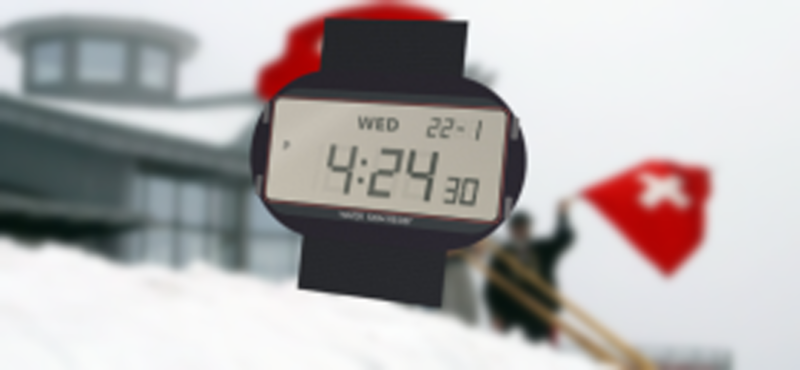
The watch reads 4:24:30
